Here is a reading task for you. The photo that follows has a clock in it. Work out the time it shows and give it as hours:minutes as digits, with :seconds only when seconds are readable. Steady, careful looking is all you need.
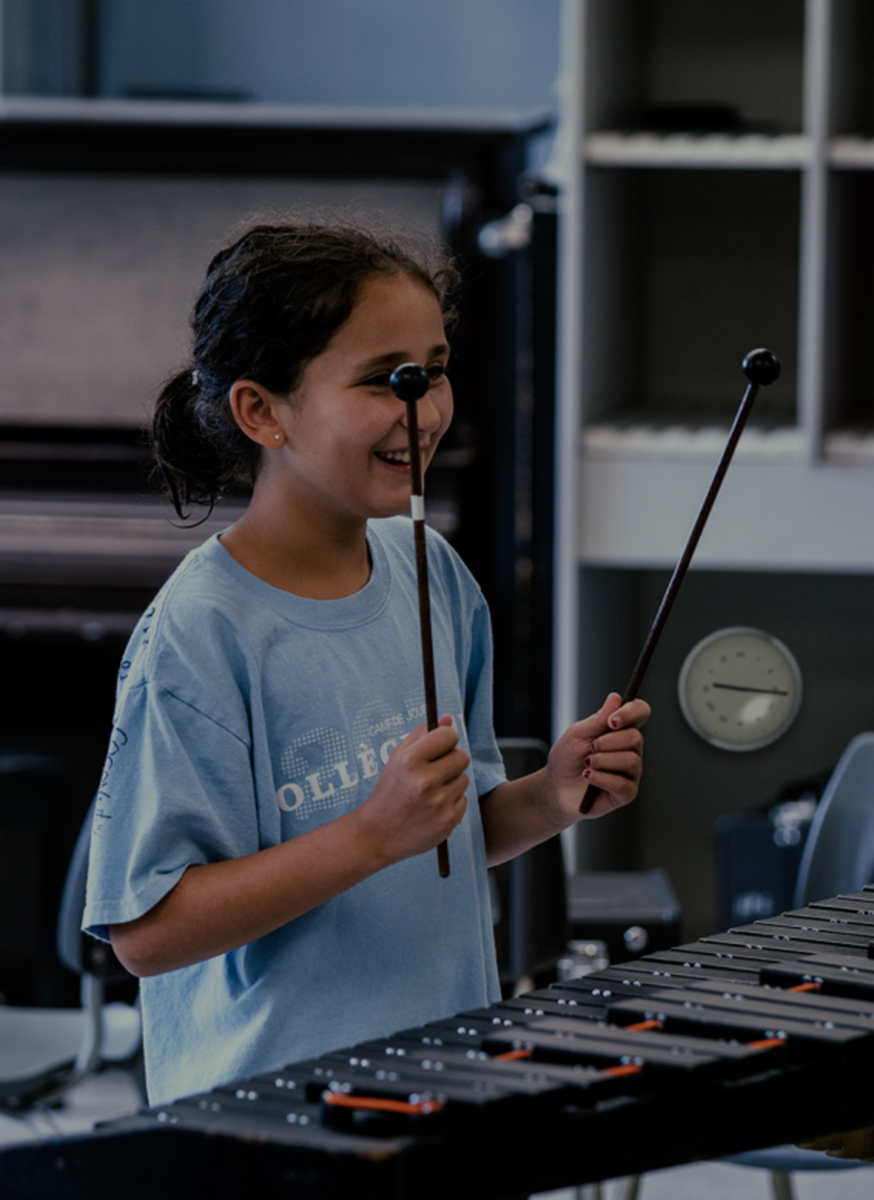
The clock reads 9:16
